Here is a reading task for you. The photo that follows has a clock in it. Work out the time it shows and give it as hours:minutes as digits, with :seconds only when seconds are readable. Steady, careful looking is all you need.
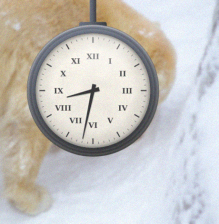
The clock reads 8:32
